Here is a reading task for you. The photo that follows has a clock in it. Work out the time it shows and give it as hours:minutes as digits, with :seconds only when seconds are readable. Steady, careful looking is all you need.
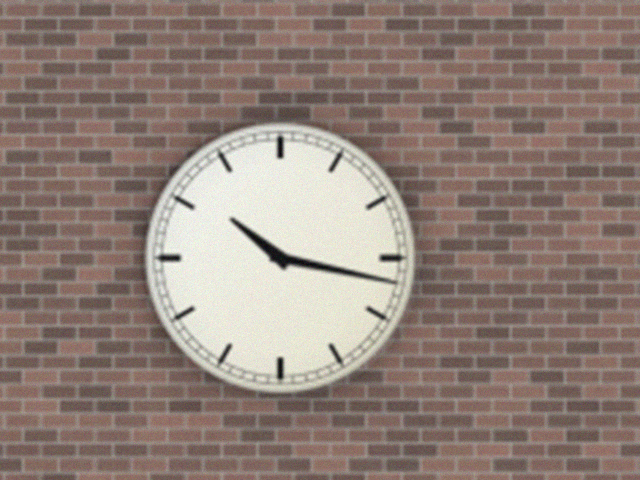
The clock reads 10:17
